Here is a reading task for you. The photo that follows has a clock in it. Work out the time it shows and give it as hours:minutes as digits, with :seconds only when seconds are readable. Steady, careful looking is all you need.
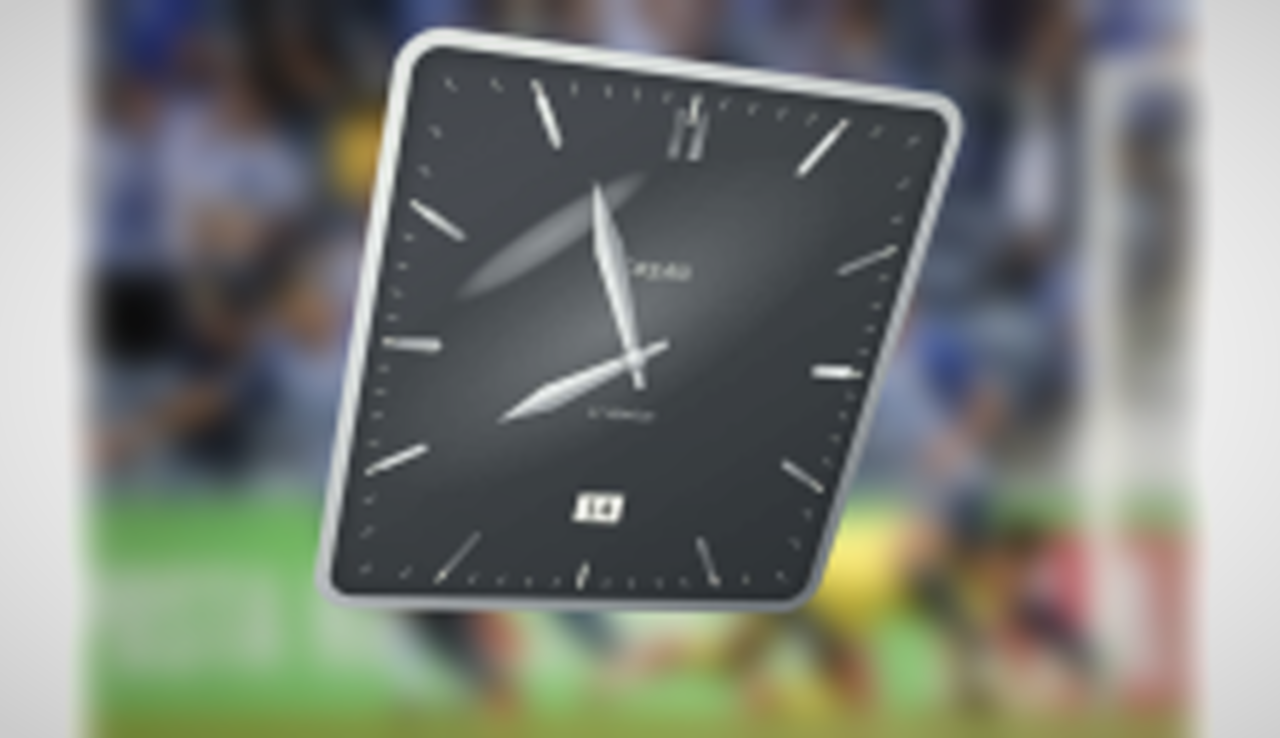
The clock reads 7:56
